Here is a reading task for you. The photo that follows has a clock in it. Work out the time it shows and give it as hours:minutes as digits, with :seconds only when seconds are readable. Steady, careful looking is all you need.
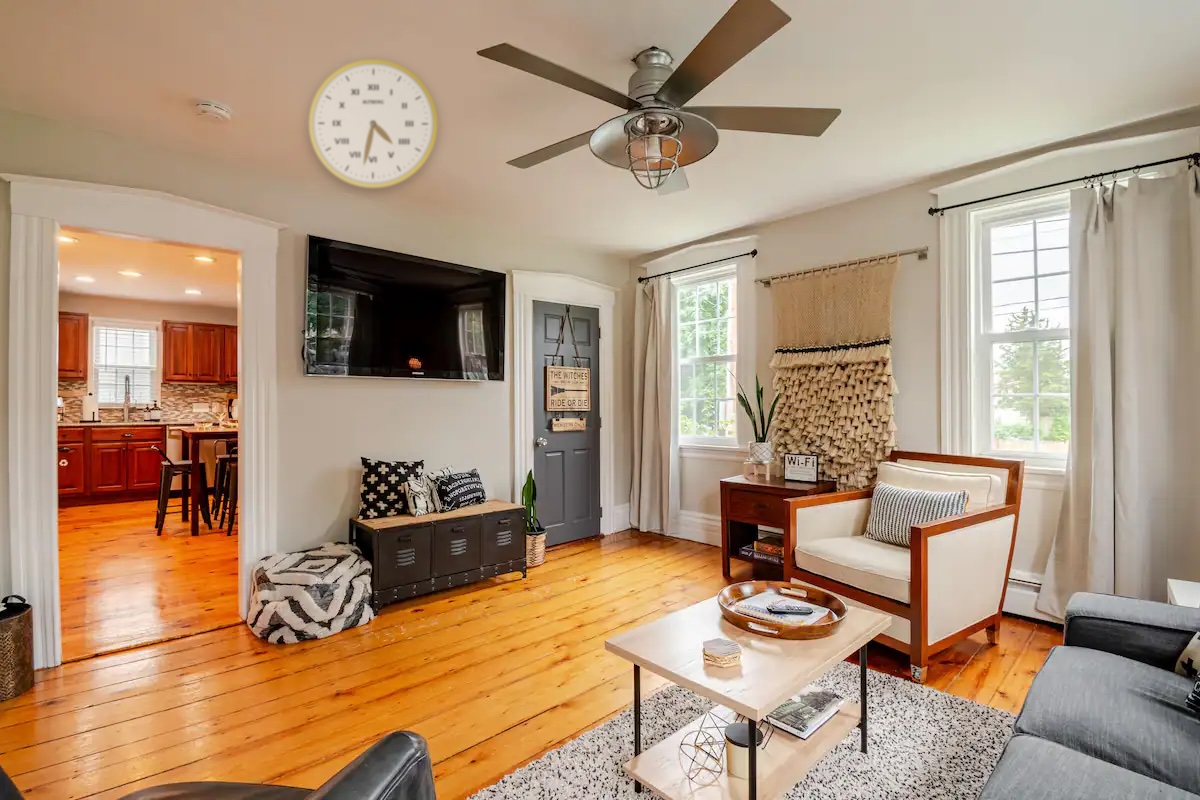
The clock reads 4:32
